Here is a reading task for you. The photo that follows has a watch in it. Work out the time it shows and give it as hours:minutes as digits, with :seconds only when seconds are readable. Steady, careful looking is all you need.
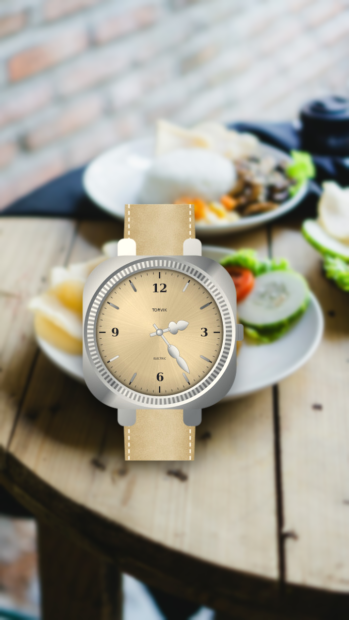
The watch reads 2:24
